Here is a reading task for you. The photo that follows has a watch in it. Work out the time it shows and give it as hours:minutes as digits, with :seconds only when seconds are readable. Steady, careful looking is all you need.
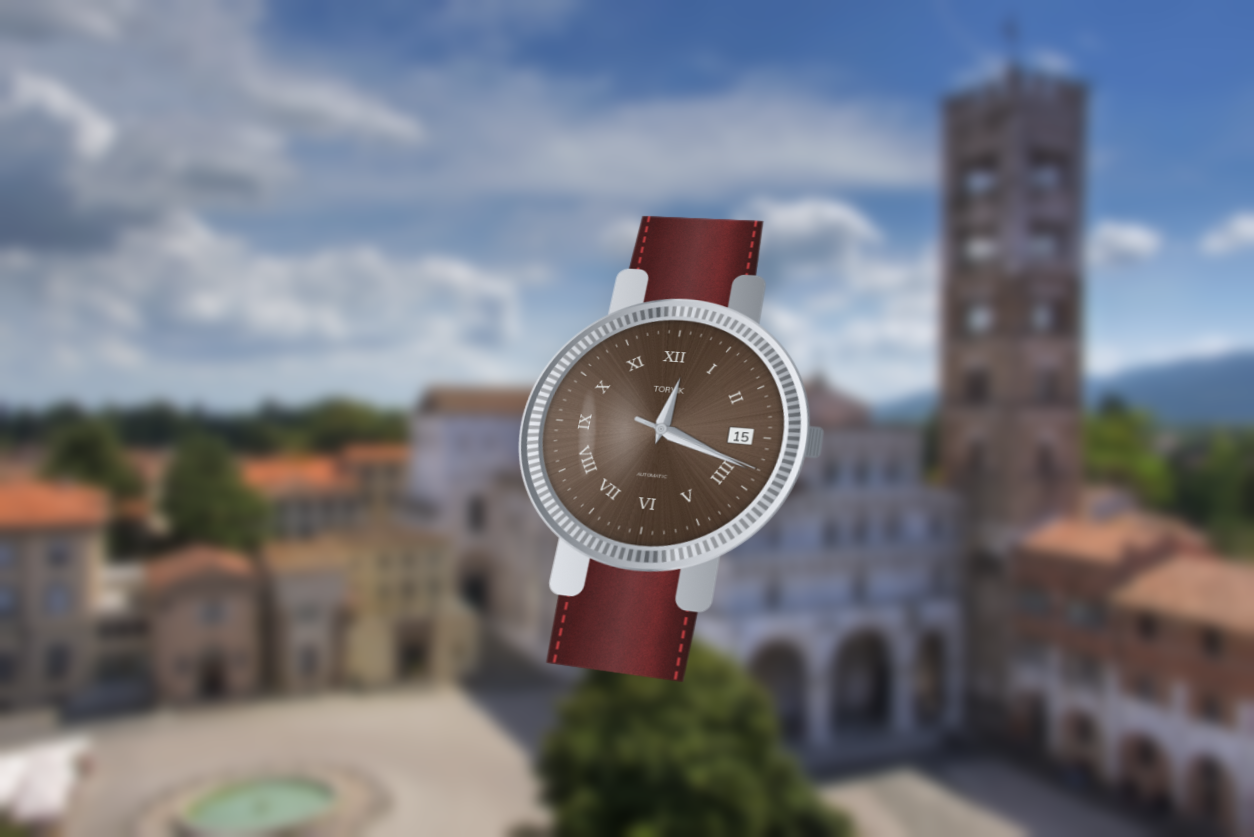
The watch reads 12:18:18
